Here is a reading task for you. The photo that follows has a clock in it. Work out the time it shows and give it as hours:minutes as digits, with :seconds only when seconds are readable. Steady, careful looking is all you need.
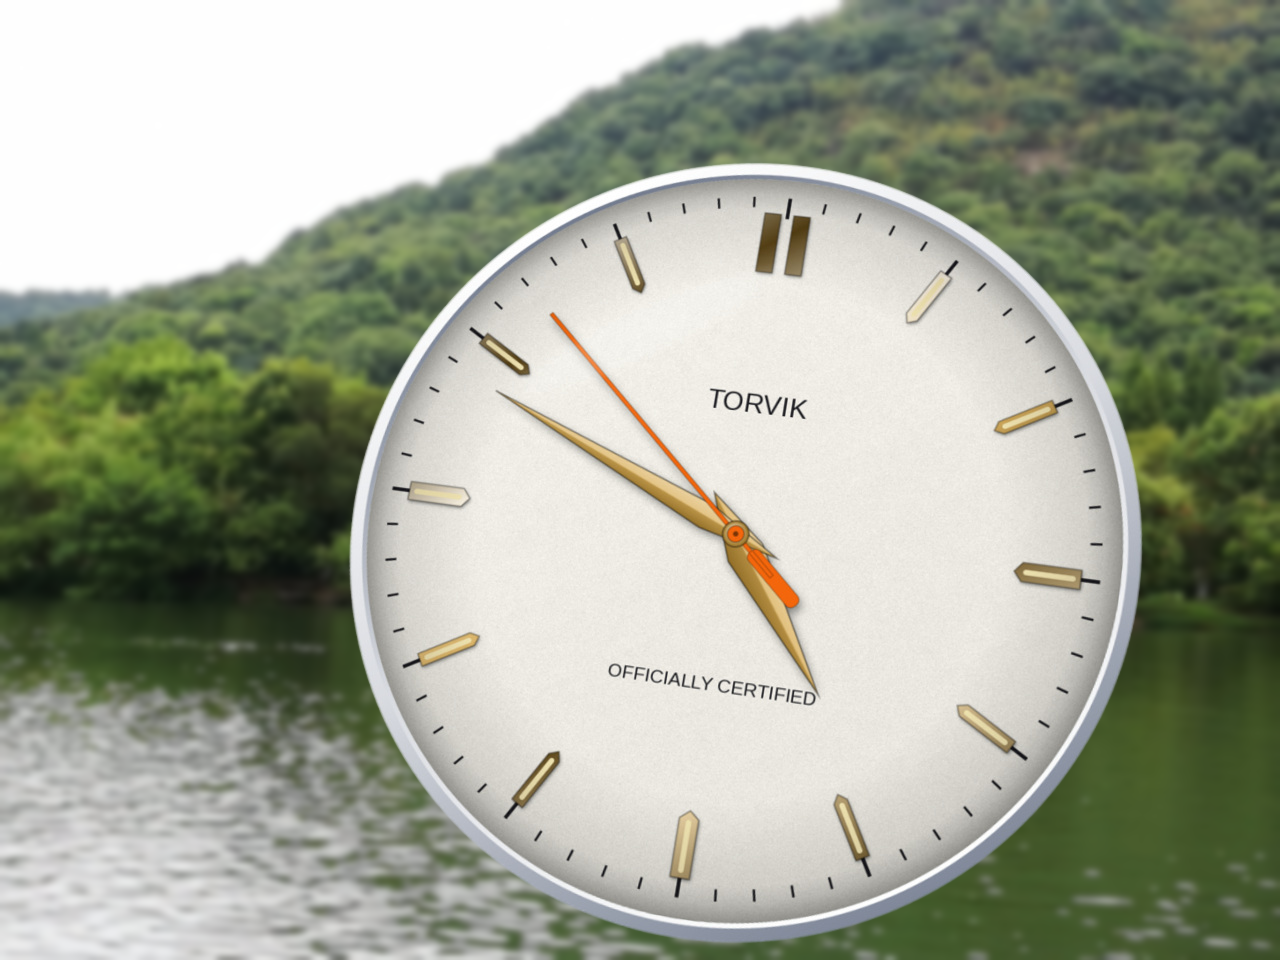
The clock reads 4:48:52
